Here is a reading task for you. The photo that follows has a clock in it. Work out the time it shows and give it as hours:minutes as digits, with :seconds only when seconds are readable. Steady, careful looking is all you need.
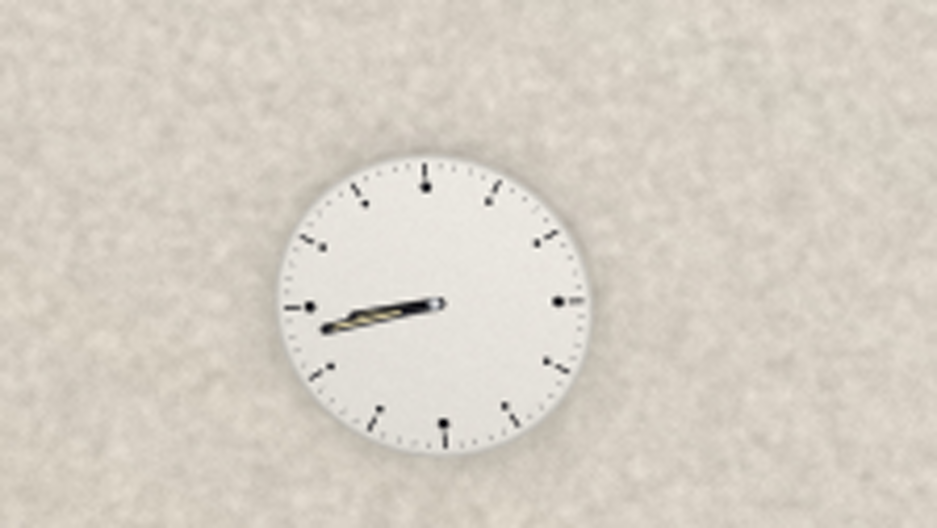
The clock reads 8:43
